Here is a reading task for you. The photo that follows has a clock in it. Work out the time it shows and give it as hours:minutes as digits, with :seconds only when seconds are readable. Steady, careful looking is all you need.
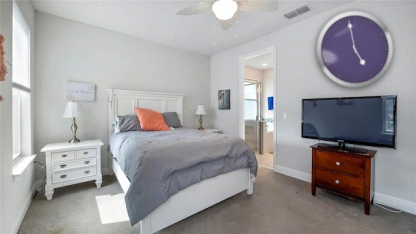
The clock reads 4:58
